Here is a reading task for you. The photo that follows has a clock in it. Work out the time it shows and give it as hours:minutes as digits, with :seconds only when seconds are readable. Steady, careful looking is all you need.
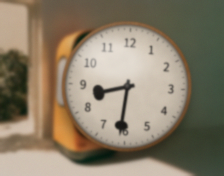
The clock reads 8:31
